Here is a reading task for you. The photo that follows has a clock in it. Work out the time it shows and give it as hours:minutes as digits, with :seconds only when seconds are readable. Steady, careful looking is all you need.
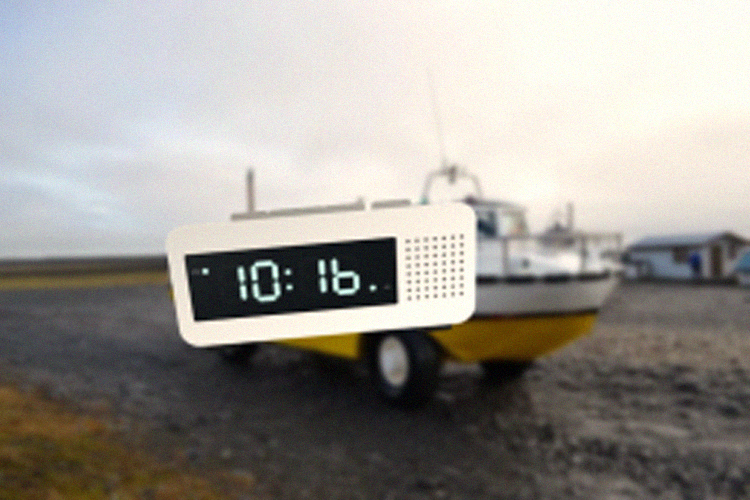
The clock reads 10:16
